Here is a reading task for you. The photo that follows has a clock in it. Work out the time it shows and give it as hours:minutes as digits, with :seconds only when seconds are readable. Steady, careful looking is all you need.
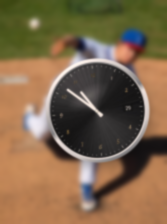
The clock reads 10:52
